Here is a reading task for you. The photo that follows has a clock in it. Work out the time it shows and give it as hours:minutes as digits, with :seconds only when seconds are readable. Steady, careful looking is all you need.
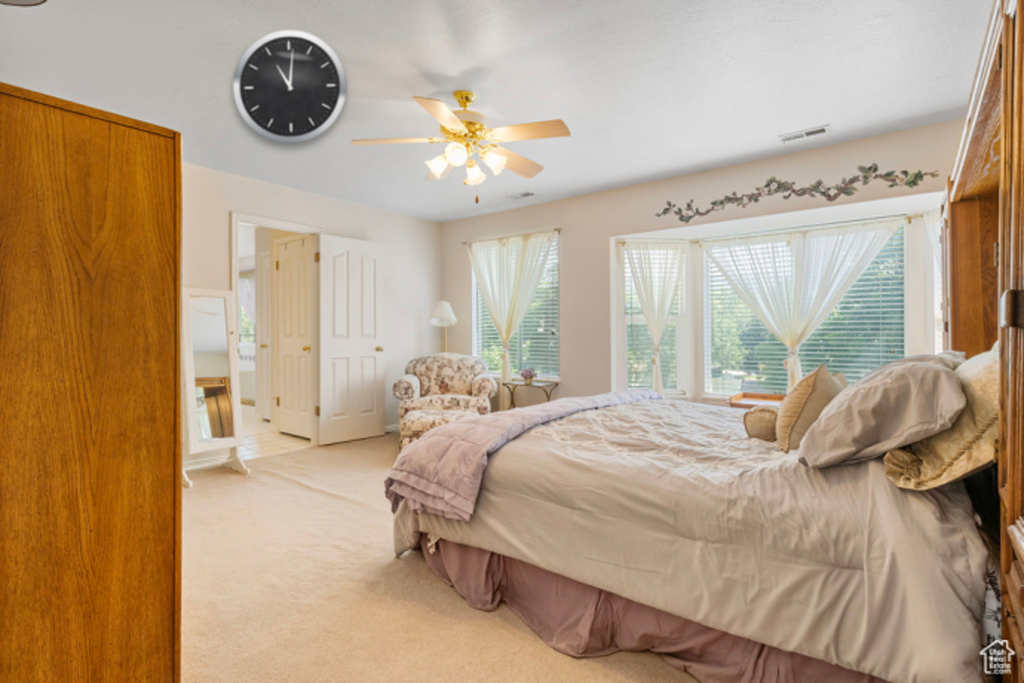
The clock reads 11:01
